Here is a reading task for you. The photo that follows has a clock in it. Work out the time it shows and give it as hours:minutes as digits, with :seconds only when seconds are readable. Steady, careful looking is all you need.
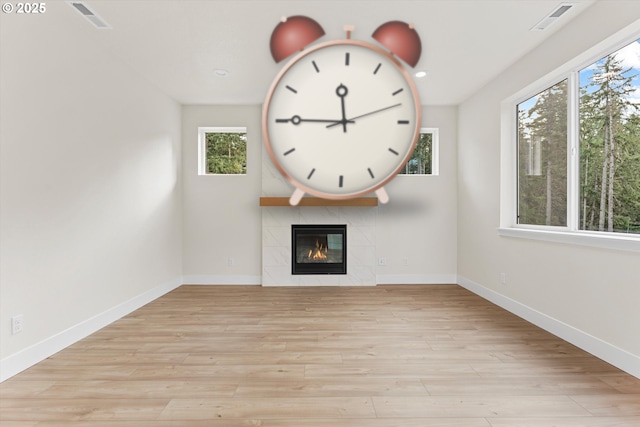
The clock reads 11:45:12
